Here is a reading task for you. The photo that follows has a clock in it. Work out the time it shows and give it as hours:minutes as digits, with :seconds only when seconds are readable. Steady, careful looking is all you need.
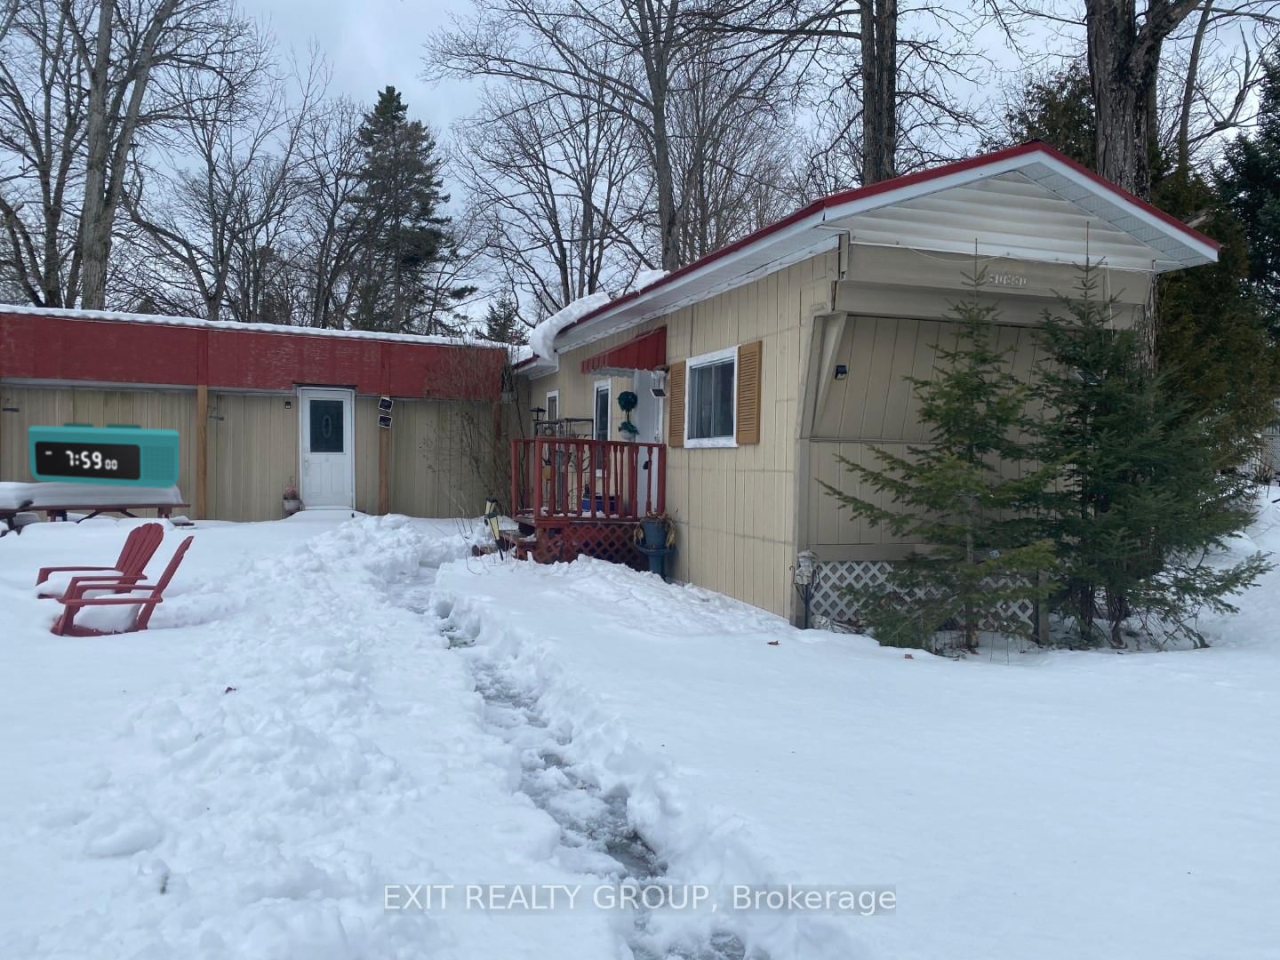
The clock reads 7:59
